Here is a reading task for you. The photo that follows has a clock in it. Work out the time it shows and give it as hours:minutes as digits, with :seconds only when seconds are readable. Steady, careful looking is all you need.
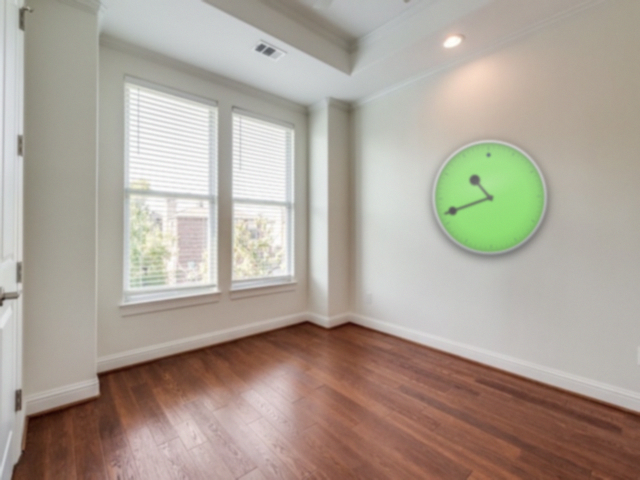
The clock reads 10:42
